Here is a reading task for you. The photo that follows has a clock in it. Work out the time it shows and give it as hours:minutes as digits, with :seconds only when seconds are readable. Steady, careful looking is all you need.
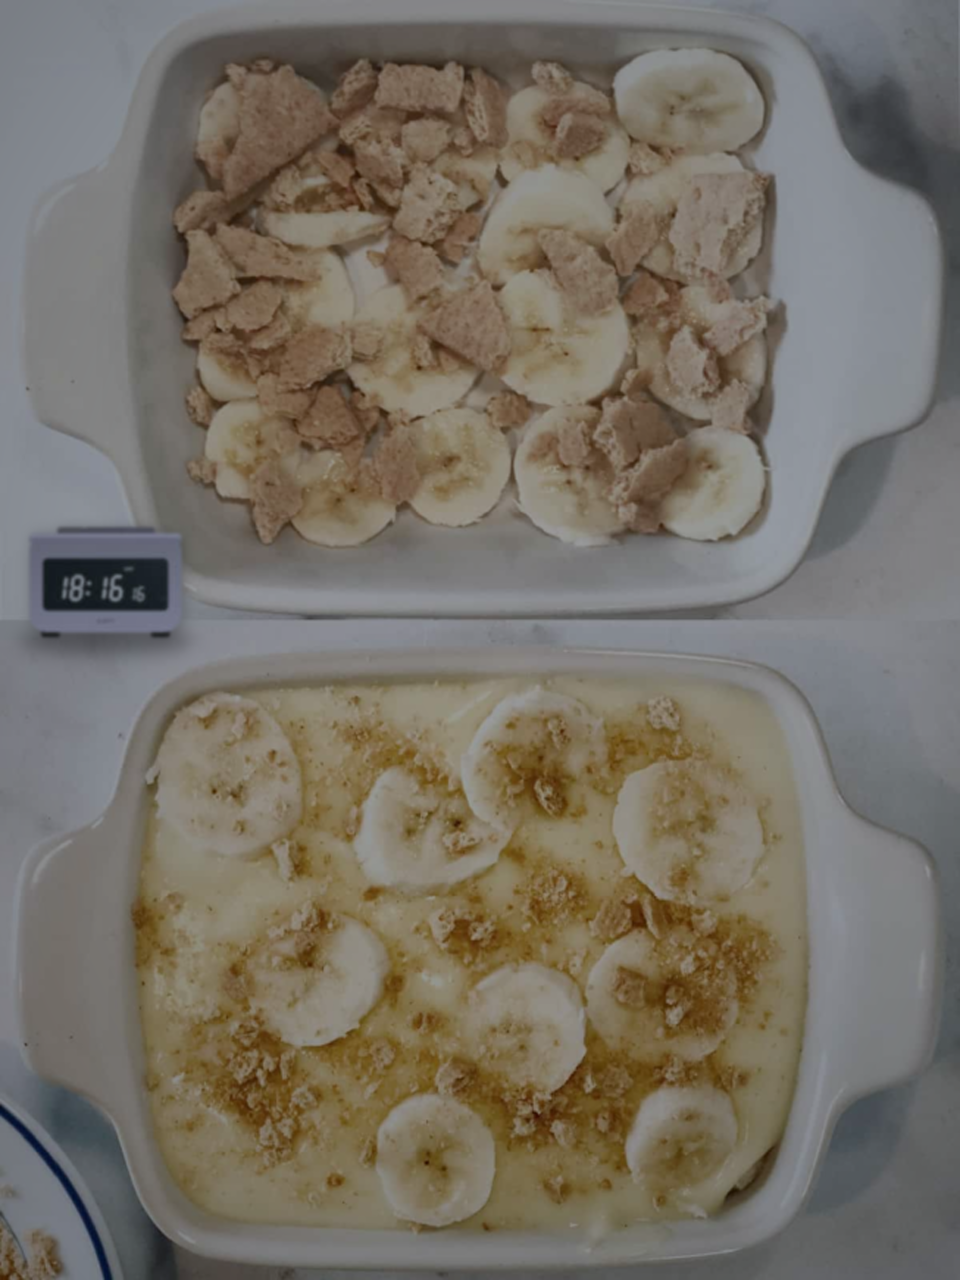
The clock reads 18:16
